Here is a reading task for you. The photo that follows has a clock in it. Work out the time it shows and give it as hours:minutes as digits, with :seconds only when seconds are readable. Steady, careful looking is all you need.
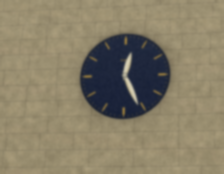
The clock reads 12:26
